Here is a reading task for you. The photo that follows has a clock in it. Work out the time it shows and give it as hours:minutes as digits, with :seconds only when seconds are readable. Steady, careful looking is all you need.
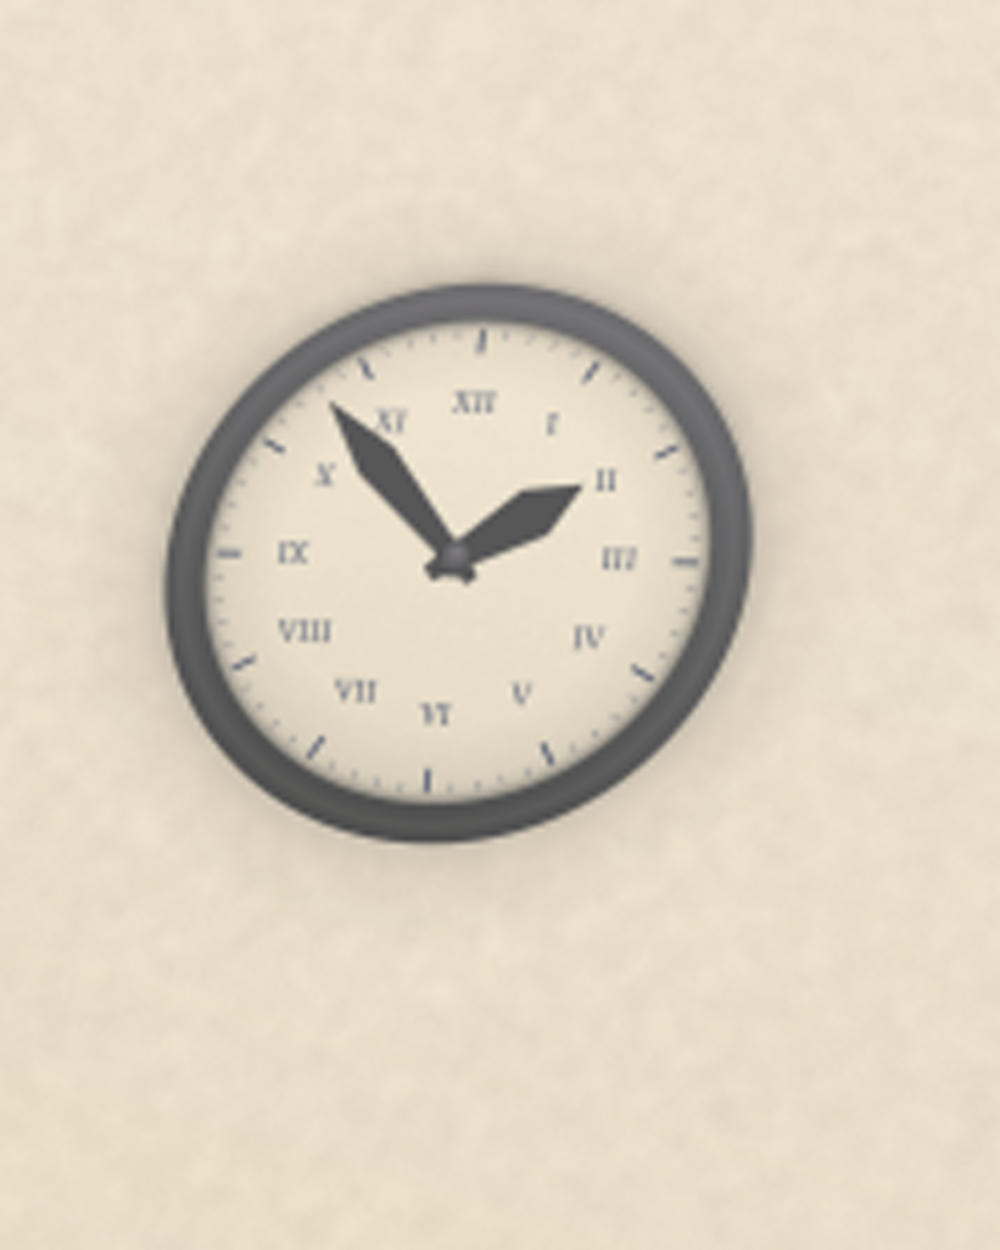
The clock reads 1:53
